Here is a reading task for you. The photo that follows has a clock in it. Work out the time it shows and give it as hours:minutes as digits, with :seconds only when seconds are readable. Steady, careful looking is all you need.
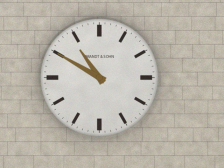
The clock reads 10:50
